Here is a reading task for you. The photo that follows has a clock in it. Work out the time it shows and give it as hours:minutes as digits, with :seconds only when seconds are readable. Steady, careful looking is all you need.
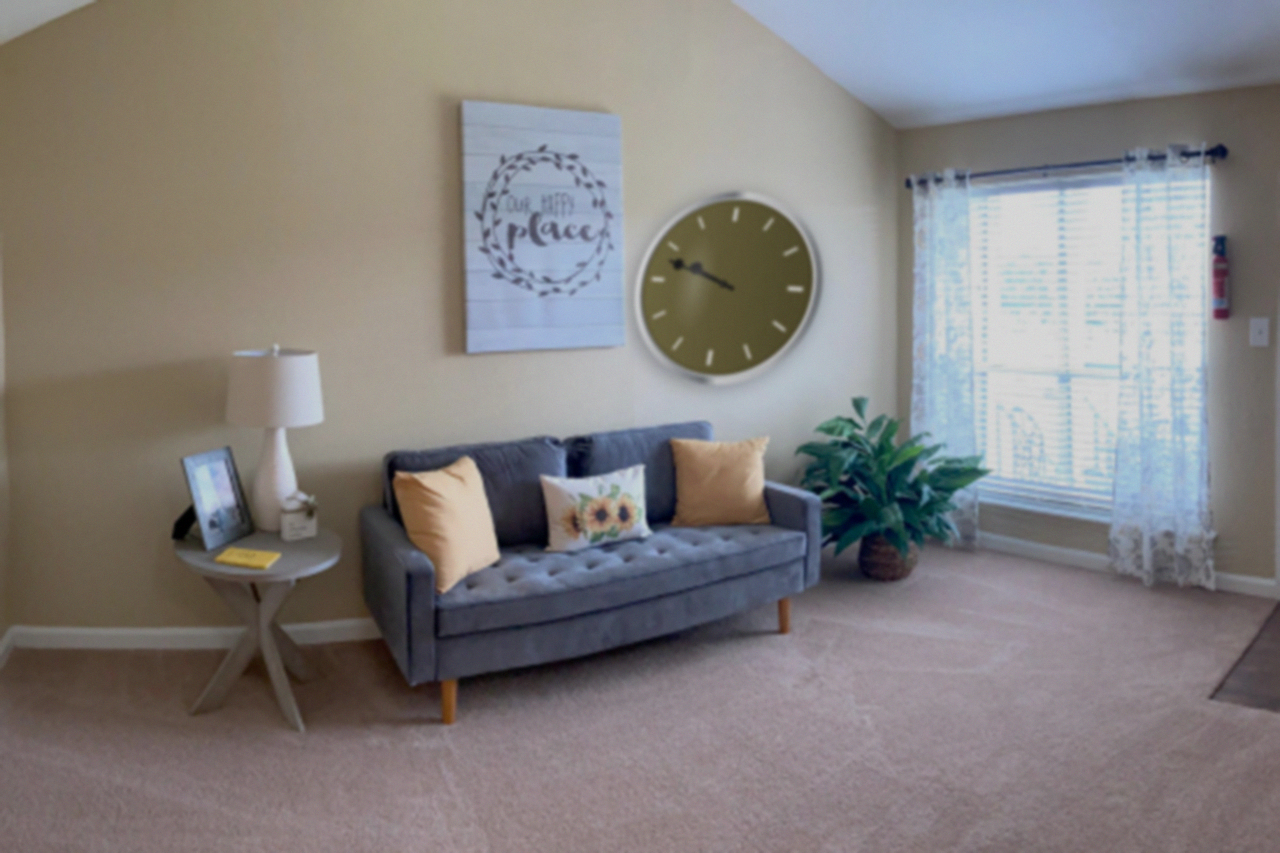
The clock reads 9:48
